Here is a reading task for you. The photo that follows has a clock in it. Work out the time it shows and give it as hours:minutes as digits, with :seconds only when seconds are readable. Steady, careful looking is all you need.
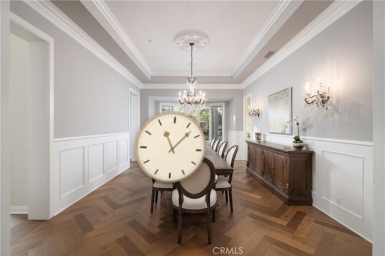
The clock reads 11:07
